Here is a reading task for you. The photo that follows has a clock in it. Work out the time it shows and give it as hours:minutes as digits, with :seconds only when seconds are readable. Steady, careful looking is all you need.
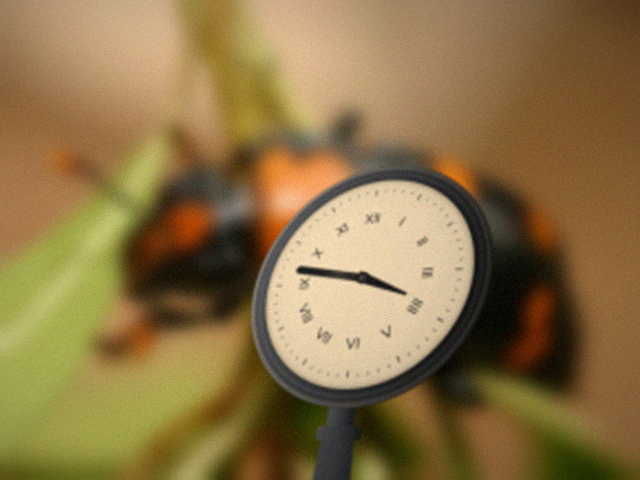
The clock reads 3:47
